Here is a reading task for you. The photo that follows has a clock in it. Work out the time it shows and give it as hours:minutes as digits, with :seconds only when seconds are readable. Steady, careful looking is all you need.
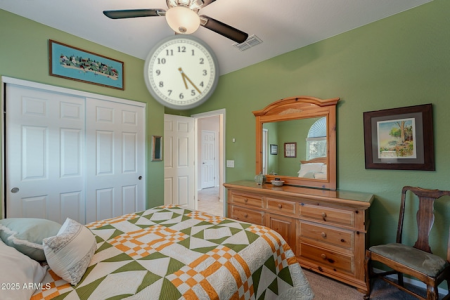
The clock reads 5:23
